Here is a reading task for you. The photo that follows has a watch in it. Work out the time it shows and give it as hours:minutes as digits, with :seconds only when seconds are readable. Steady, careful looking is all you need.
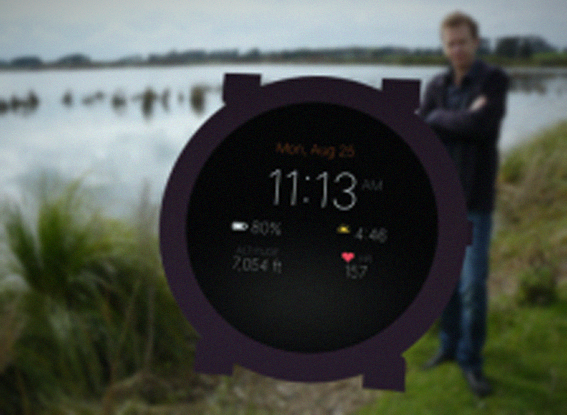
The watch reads 11:13
